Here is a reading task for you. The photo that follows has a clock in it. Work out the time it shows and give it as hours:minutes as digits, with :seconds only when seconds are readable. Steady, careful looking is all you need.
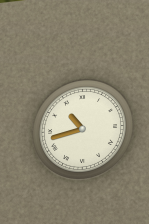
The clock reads 10:43
